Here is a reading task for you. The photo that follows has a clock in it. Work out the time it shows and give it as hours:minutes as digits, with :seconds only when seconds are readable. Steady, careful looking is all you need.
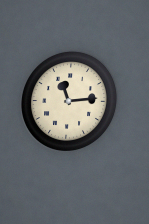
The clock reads 11:14
